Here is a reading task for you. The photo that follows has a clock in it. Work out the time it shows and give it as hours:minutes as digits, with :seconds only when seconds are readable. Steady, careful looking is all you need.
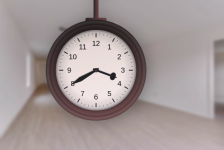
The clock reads 3:40
